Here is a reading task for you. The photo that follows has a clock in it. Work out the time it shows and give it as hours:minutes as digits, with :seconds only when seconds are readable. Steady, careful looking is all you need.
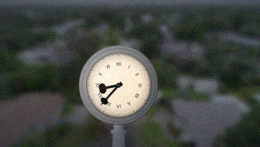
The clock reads 8:37
